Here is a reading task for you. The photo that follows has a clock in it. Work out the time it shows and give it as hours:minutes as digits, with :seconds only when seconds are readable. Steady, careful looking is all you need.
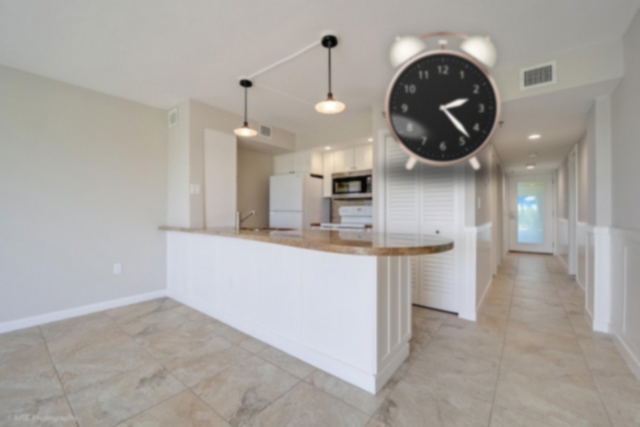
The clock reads 2:23
